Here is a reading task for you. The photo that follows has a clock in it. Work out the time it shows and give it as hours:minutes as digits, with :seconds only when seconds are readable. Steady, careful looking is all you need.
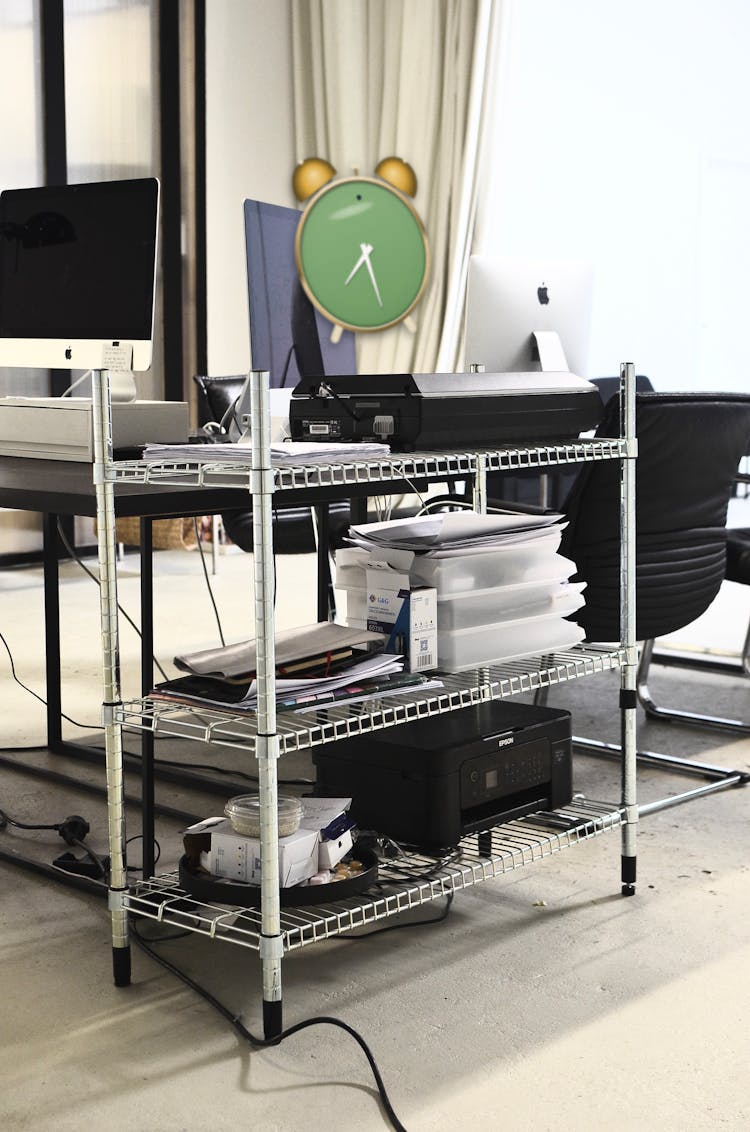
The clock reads 7:28
